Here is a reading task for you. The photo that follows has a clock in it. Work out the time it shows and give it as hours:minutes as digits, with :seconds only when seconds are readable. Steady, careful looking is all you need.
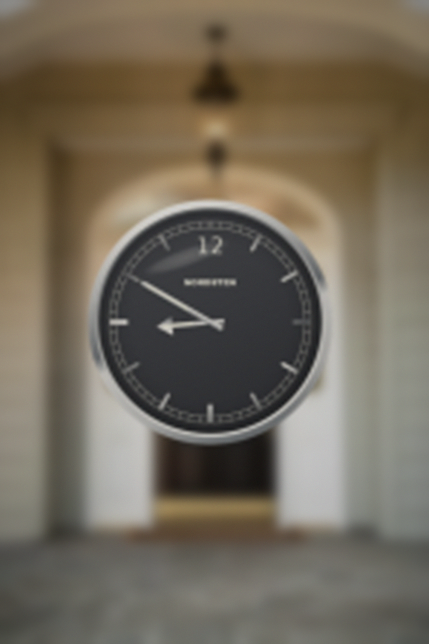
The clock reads 8:50
